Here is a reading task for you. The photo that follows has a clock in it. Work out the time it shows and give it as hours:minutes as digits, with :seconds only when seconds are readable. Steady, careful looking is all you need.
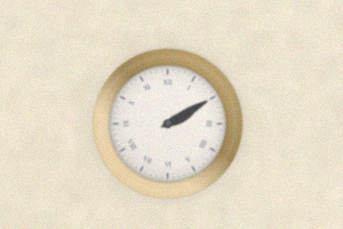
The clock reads 2:10
